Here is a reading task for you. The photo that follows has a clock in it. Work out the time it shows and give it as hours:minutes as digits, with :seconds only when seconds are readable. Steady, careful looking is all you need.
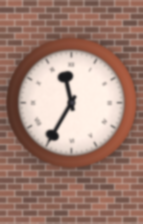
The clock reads 11:35
